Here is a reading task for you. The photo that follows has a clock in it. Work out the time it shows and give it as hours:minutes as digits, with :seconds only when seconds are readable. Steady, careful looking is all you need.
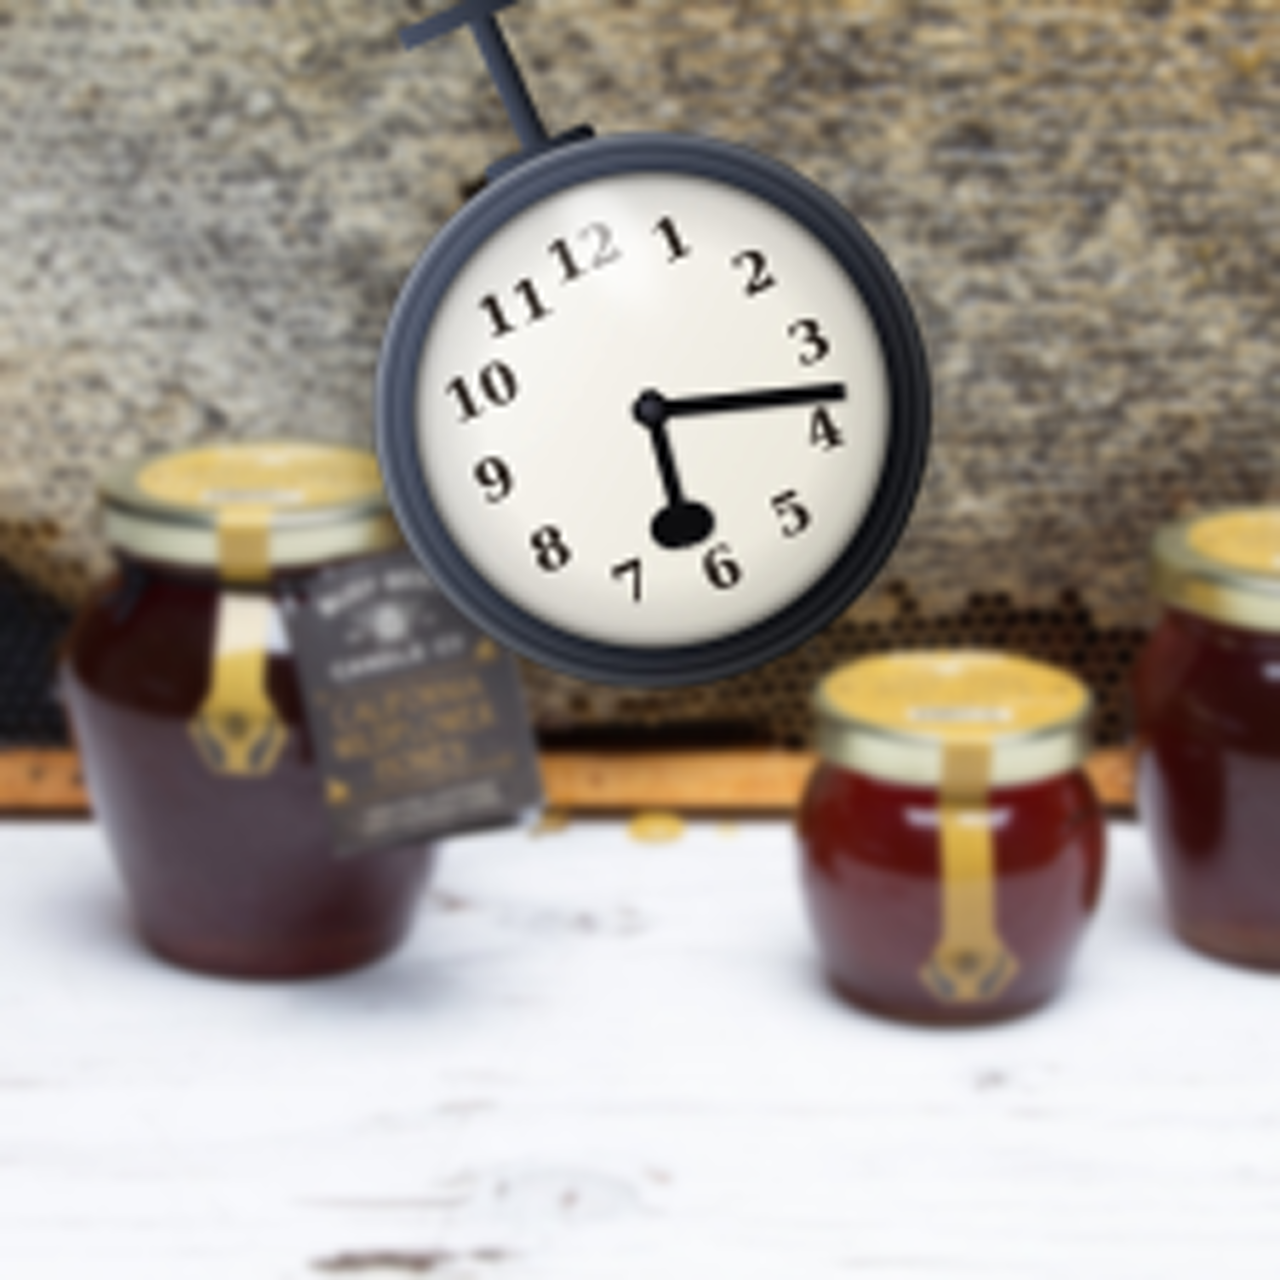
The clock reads 6:18
